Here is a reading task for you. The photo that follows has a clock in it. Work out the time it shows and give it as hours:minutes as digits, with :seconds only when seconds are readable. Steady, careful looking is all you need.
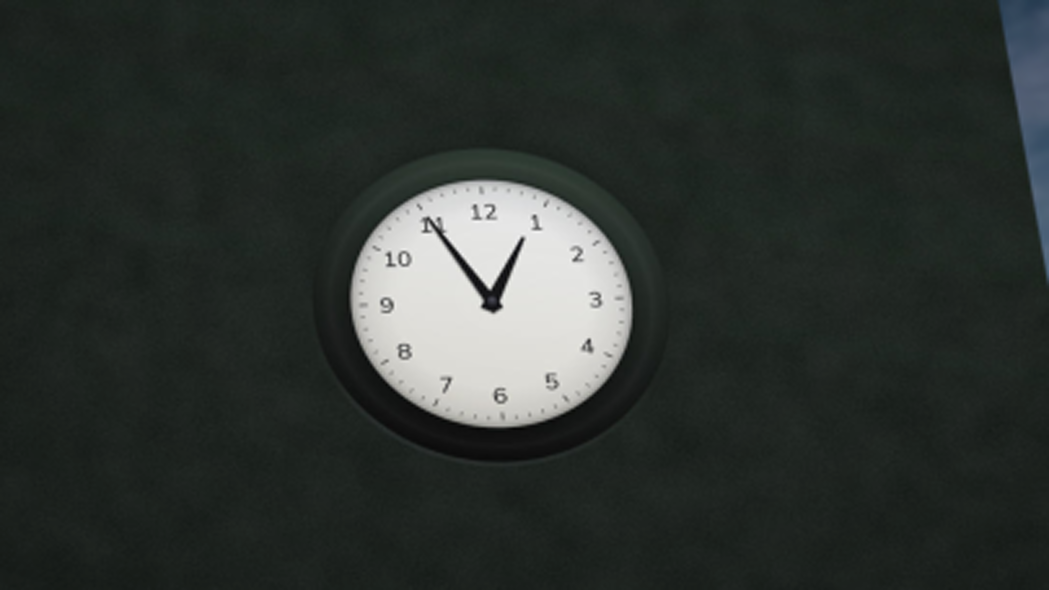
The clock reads 12:55
